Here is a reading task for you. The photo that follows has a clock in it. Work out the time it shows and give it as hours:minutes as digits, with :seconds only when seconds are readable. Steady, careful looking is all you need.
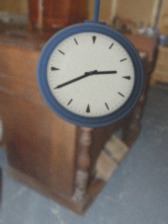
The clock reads 2:40
